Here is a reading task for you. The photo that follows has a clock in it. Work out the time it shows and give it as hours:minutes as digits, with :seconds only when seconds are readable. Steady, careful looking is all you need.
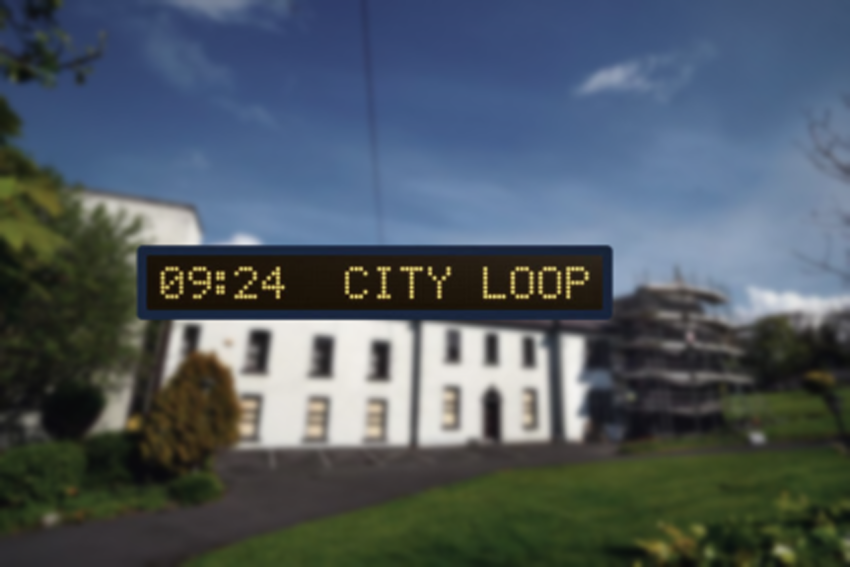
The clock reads 9:24
